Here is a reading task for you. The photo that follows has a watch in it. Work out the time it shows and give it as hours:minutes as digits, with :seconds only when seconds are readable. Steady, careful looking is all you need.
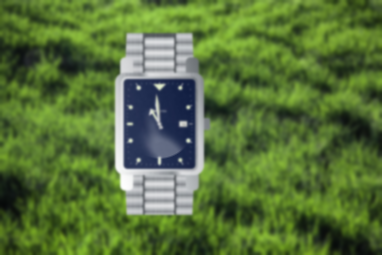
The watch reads 10:59
